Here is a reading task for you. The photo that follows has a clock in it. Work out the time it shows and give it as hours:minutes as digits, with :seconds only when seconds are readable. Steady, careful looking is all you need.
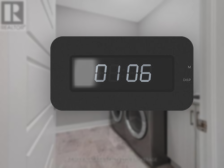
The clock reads 1:06
